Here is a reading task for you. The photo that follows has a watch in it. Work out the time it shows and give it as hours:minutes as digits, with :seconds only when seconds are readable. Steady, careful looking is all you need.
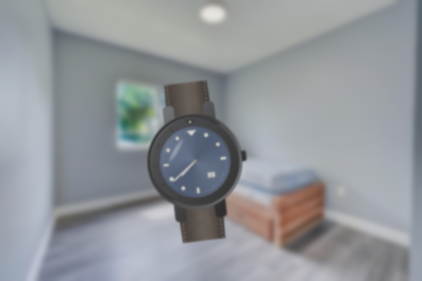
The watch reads 7:39
